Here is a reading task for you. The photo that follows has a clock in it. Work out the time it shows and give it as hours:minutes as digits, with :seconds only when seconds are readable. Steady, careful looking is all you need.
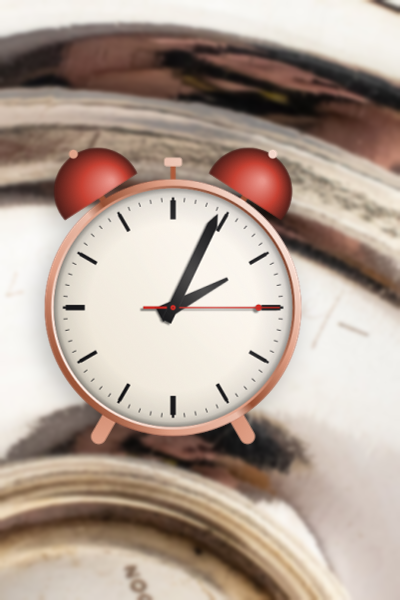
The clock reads 2:04:15
